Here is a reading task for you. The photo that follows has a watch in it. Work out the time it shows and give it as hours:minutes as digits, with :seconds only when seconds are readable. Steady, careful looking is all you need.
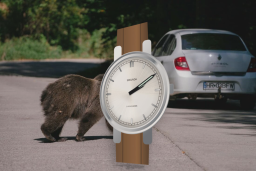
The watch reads 2:10
